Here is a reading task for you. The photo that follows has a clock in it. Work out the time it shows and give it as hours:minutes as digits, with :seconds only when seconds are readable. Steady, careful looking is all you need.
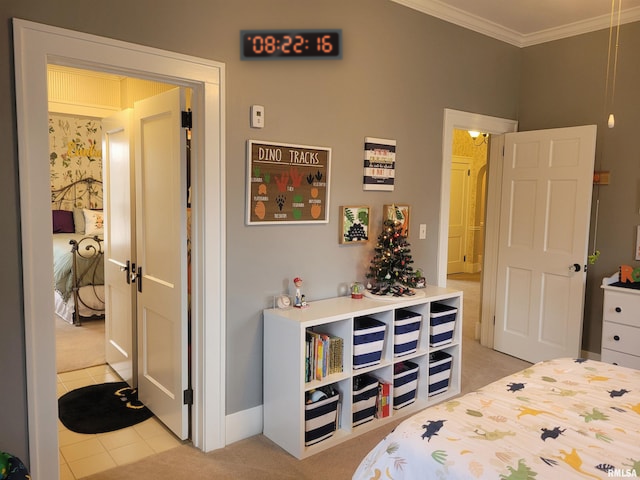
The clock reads 8:22:16
